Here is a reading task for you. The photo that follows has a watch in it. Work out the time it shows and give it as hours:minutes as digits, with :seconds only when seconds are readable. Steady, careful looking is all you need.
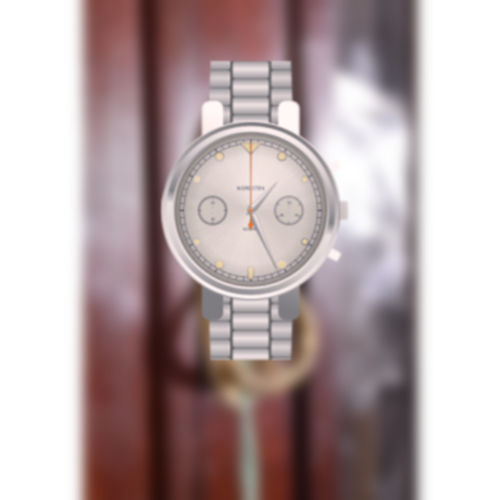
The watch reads 1:26
